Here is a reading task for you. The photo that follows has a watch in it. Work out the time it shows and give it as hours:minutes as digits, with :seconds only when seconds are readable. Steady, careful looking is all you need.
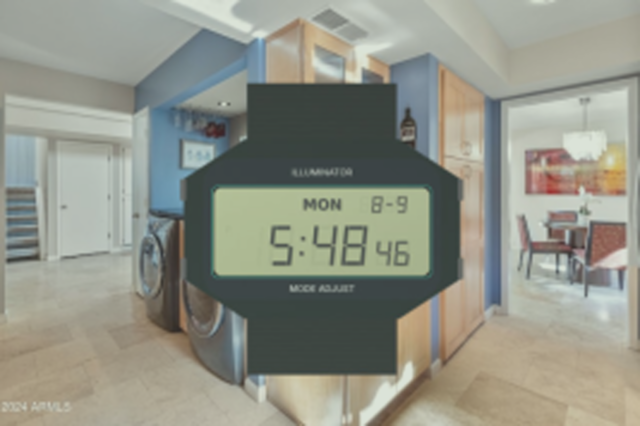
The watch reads 5:48:46
